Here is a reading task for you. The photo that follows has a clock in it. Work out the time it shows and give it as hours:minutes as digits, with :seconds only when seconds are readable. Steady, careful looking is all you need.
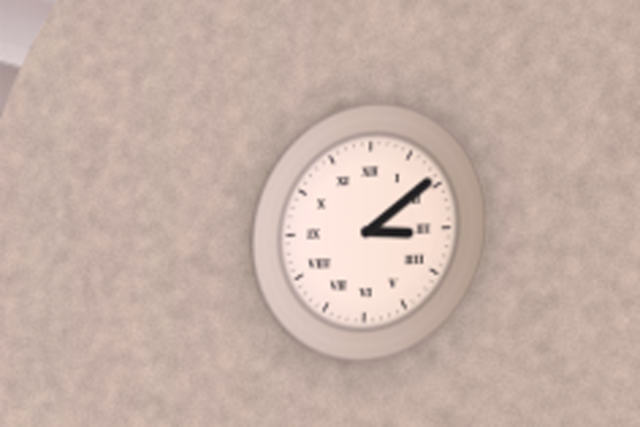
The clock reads 3:09
